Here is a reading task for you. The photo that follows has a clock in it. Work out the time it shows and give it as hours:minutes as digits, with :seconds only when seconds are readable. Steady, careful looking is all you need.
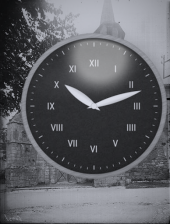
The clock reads 10:12
